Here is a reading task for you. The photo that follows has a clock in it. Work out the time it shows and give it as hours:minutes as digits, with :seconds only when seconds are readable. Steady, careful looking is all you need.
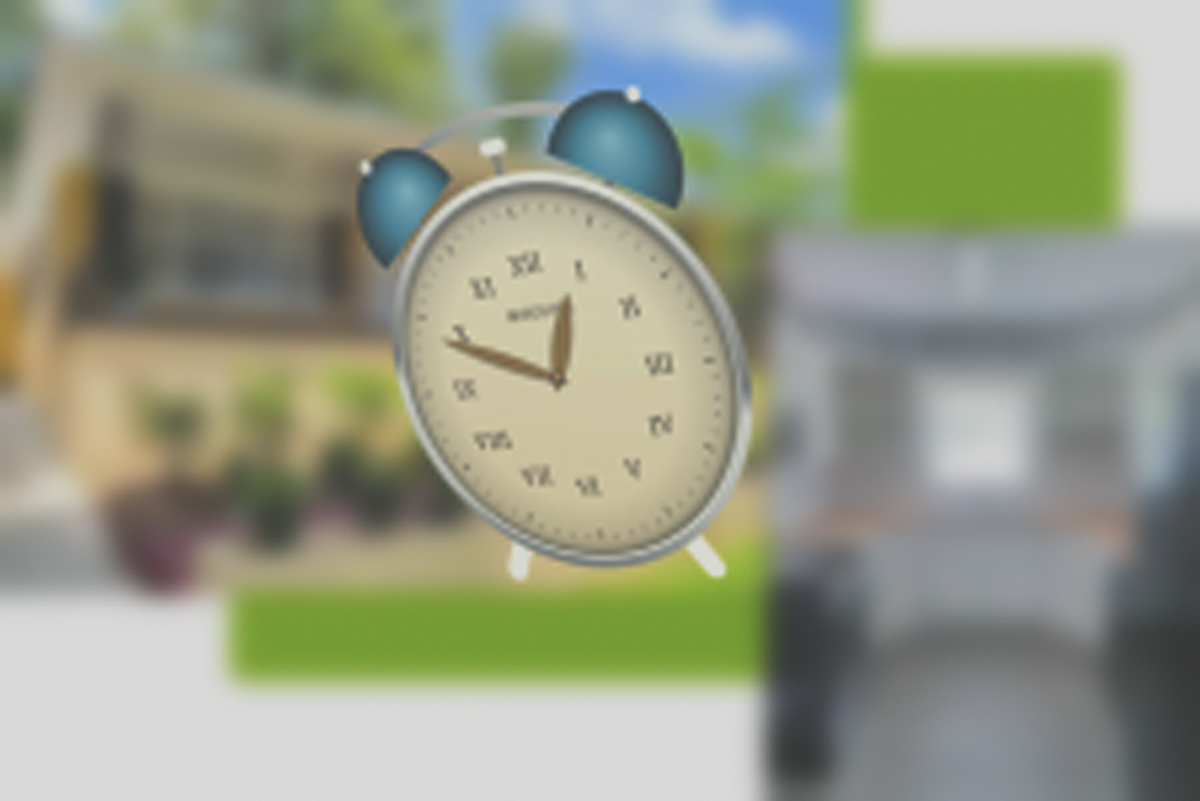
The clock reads 12:49
